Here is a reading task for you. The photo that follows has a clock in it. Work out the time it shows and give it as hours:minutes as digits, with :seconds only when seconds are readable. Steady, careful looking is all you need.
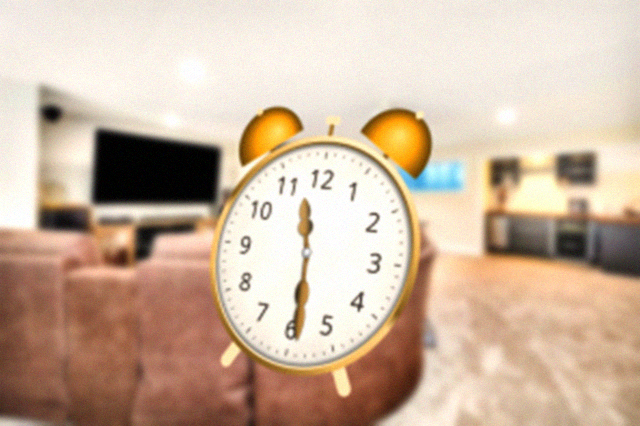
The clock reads 11:29
